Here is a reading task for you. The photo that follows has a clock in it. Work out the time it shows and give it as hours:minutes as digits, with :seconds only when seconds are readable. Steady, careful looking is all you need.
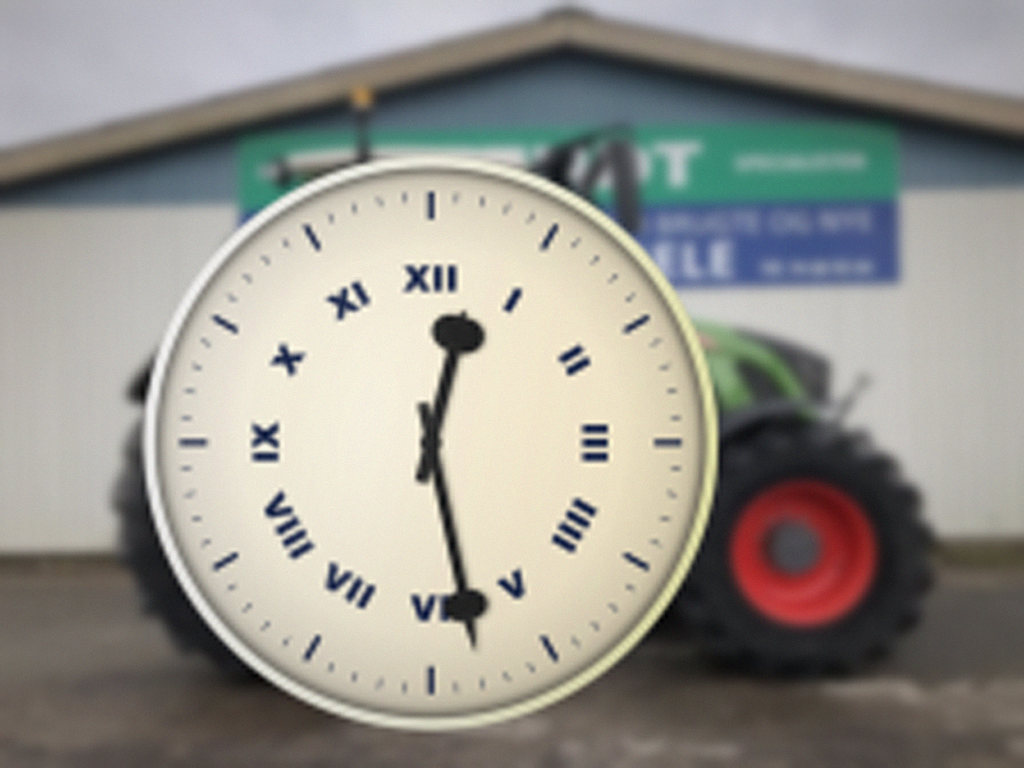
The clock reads 12:28
